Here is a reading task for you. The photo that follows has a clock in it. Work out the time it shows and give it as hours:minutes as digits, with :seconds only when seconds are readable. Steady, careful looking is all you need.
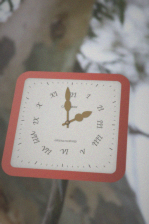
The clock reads 1:59
